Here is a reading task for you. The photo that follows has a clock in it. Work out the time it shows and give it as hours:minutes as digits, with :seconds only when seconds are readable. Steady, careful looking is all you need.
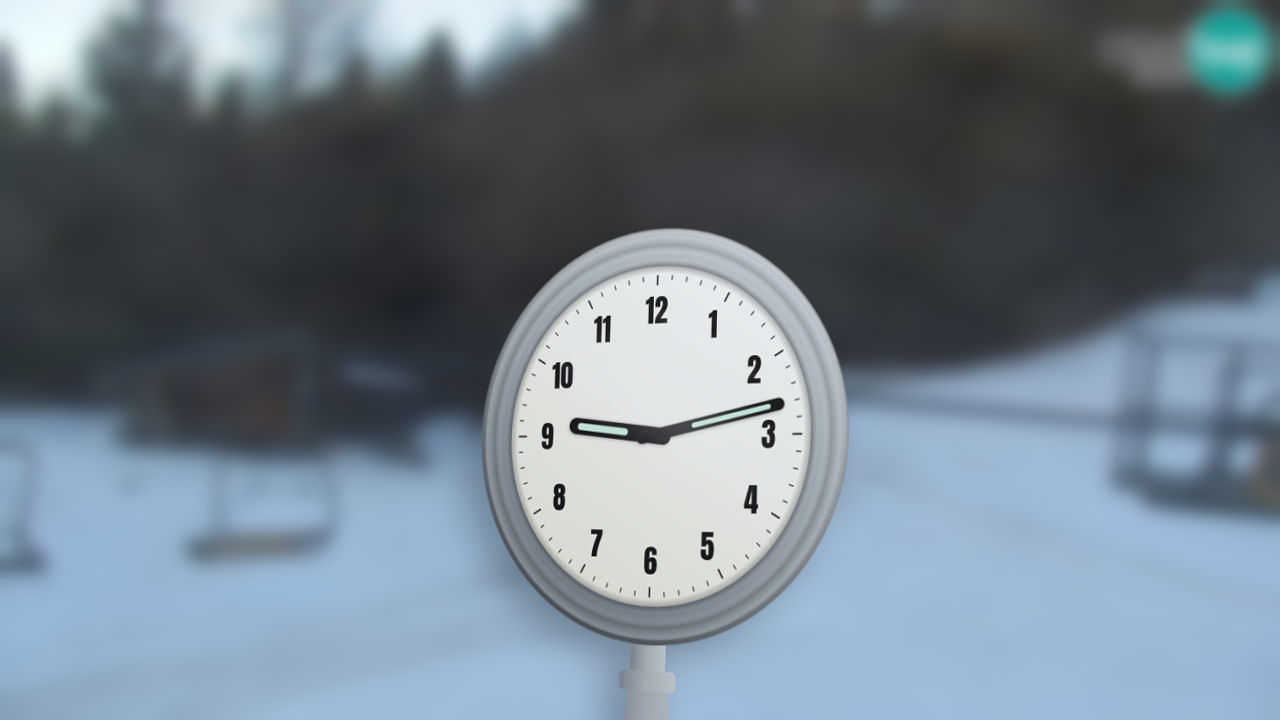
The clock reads 9:13
